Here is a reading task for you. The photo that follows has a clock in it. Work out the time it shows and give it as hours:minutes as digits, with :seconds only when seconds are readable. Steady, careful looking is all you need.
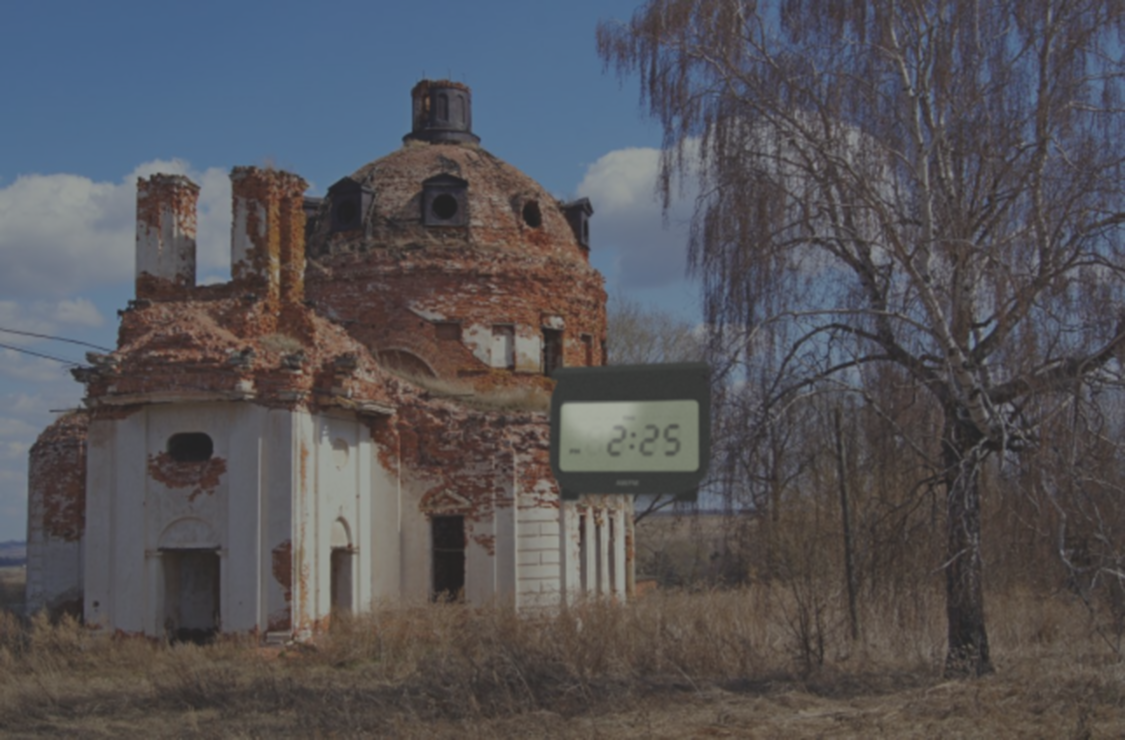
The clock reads 2:25
